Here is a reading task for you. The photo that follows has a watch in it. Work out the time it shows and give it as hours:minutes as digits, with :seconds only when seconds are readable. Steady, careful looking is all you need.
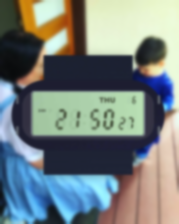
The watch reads 21:50:27
